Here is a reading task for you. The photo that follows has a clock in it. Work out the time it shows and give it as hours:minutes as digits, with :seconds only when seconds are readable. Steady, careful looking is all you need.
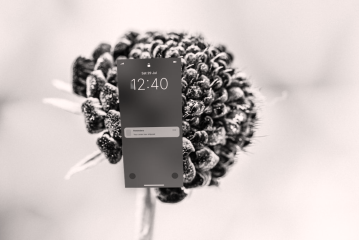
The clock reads 12:40
